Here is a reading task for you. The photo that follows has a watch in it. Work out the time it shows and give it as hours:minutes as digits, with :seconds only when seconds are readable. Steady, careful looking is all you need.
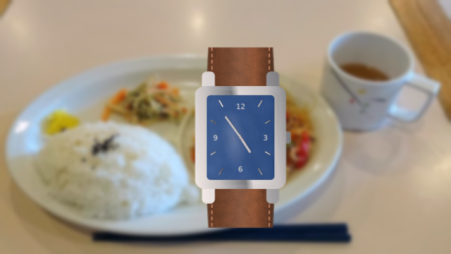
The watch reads 4:54
